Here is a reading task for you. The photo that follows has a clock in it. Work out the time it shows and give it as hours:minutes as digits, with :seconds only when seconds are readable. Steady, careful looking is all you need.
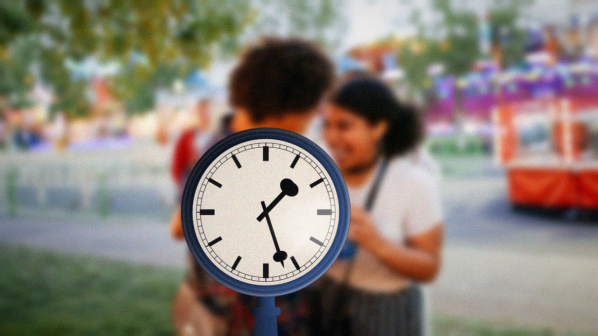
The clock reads 1:27
